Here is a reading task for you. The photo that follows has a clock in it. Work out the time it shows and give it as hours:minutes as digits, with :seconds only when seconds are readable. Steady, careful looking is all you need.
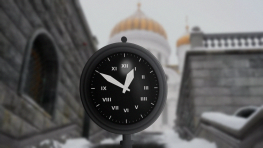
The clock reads 12:50
